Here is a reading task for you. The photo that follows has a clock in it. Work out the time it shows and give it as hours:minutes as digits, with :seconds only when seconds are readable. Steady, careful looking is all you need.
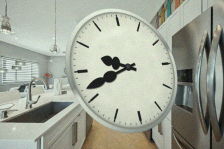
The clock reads 9:42
